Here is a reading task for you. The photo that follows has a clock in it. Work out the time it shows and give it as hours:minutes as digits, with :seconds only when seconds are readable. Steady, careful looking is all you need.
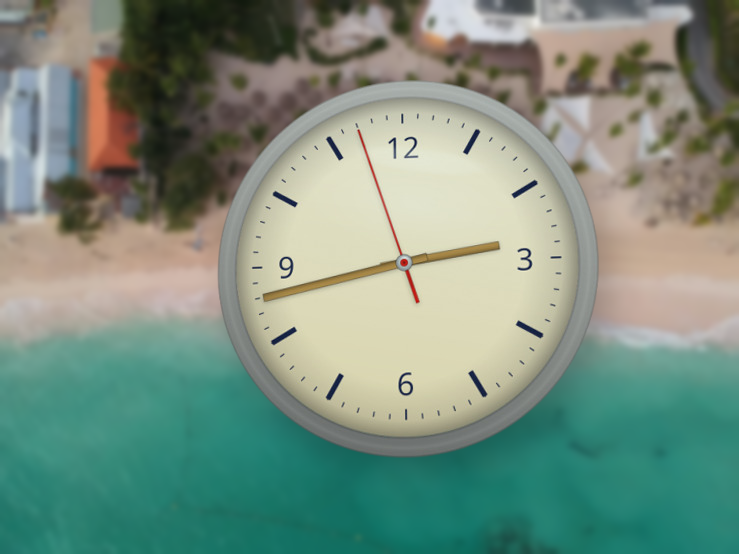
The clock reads 2:42:57
